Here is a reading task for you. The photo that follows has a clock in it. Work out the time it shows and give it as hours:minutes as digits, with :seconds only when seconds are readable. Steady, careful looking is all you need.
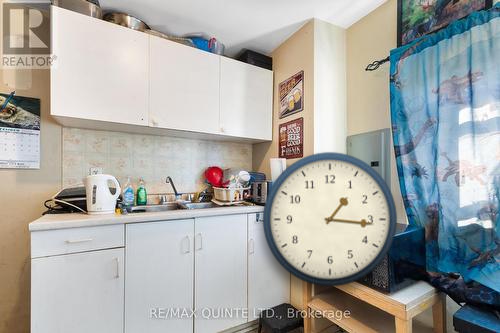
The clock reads 1:16
